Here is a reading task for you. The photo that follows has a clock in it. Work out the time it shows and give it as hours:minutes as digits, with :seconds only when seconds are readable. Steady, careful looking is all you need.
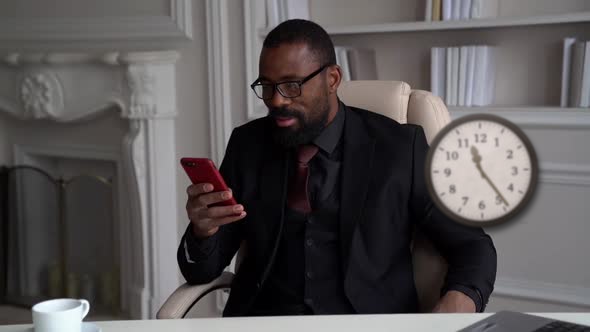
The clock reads 11:24
